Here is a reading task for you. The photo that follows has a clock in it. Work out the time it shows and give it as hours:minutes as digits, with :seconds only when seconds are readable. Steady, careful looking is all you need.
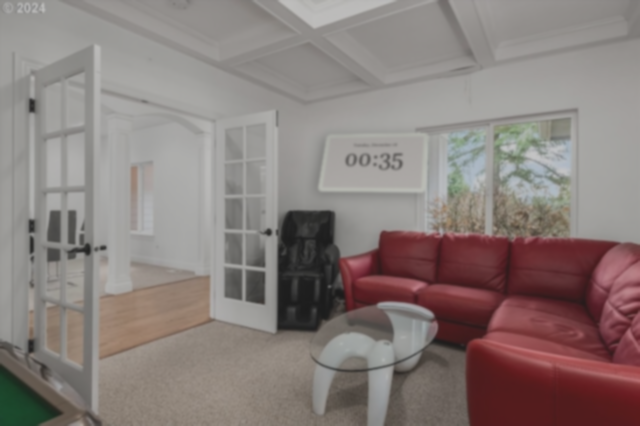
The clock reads 0:35
